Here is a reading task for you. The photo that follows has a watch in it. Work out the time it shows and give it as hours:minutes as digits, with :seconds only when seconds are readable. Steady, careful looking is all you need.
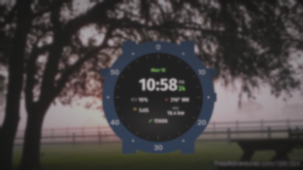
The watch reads 10:58
